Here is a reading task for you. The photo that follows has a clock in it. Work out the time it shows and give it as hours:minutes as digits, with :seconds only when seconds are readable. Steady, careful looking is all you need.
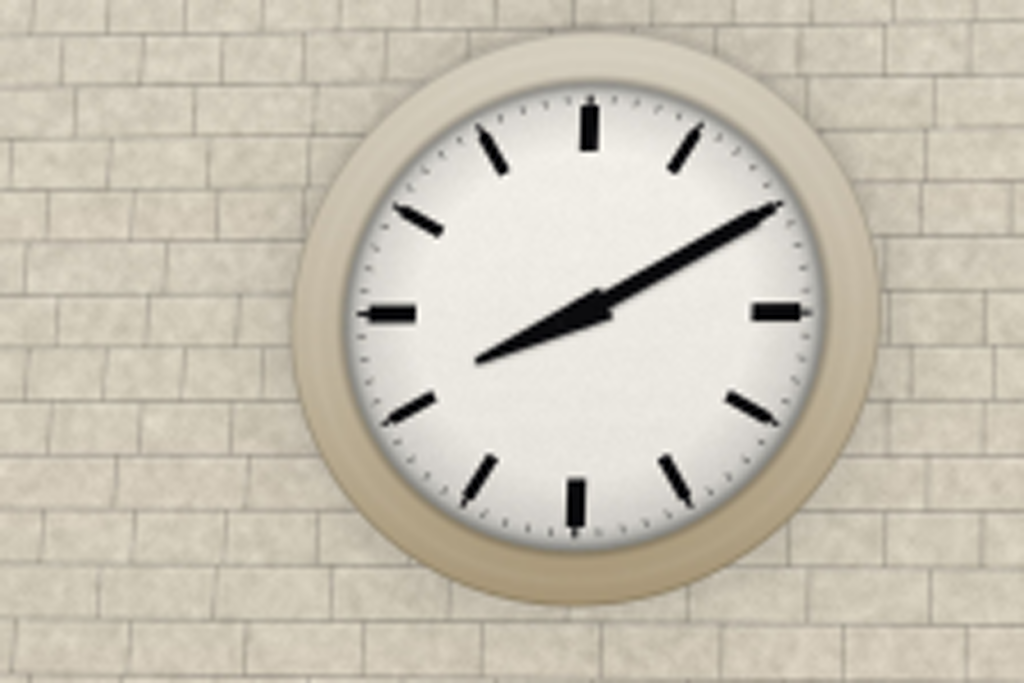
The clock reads 8:10
